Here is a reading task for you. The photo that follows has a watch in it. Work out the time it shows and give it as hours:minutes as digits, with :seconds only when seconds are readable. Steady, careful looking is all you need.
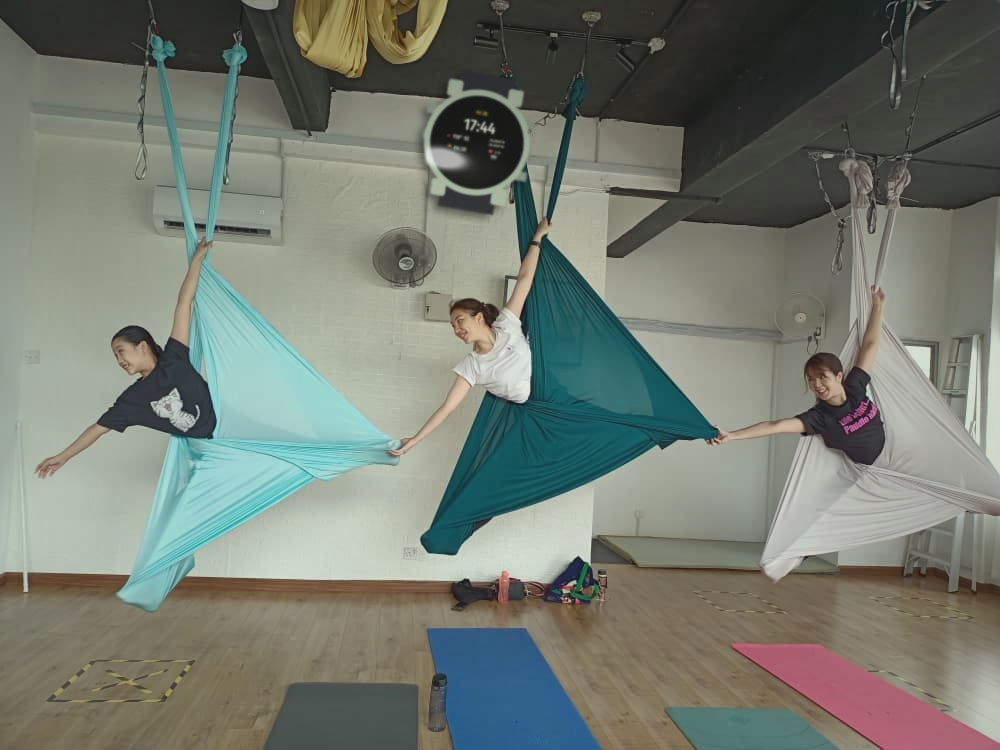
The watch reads 17:44
